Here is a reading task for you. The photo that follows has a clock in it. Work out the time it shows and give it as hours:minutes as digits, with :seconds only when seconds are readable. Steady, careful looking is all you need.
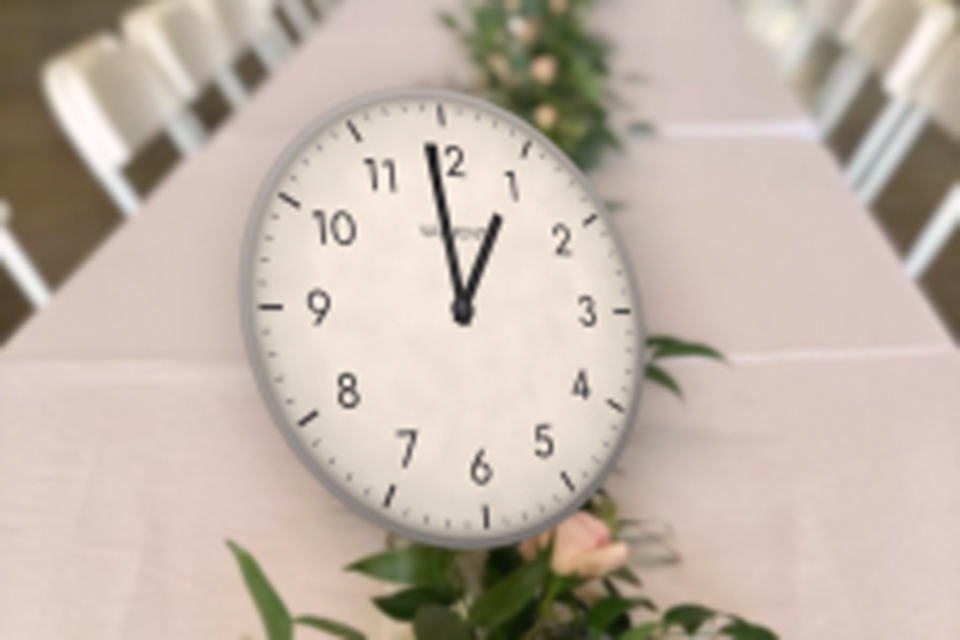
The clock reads 12:59
